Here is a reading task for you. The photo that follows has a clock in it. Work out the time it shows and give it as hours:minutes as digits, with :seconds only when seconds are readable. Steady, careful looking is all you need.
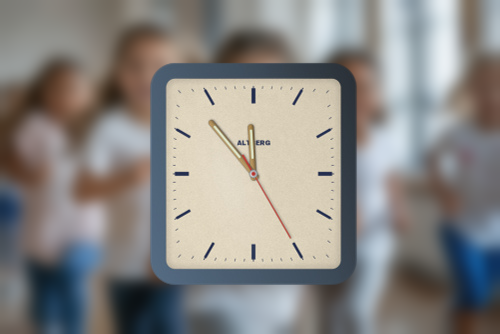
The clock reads 11:53:25
